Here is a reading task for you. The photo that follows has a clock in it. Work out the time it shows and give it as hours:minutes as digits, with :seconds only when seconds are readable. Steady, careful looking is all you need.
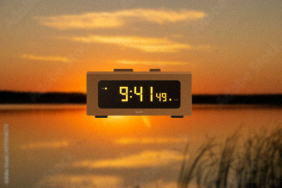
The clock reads 9:41:49
